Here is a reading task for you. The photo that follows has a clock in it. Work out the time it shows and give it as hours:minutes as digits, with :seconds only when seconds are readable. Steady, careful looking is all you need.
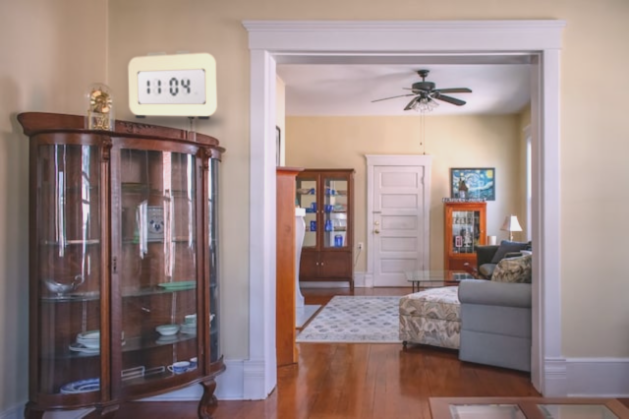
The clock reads 11:04
